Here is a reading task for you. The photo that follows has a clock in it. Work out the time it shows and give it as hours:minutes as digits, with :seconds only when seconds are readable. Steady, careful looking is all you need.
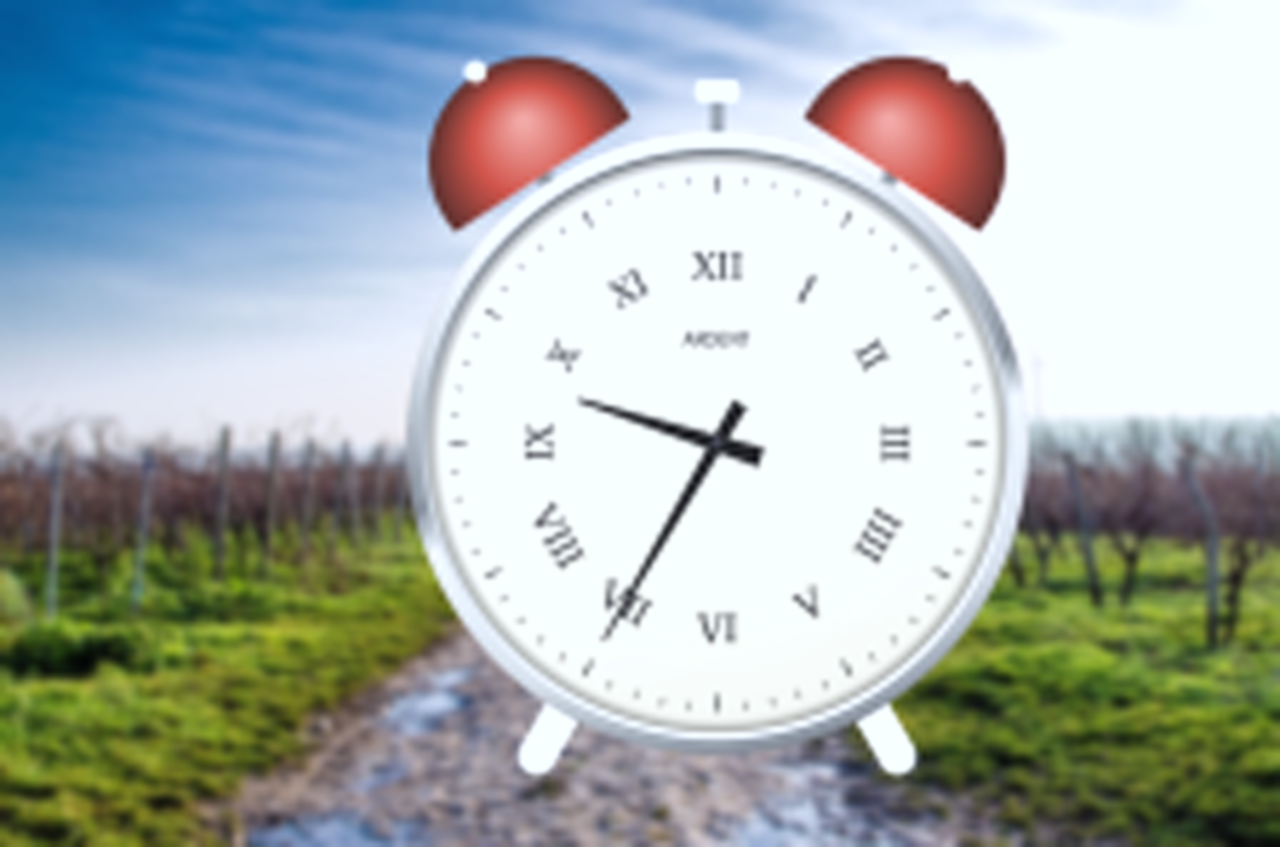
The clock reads 9:35
